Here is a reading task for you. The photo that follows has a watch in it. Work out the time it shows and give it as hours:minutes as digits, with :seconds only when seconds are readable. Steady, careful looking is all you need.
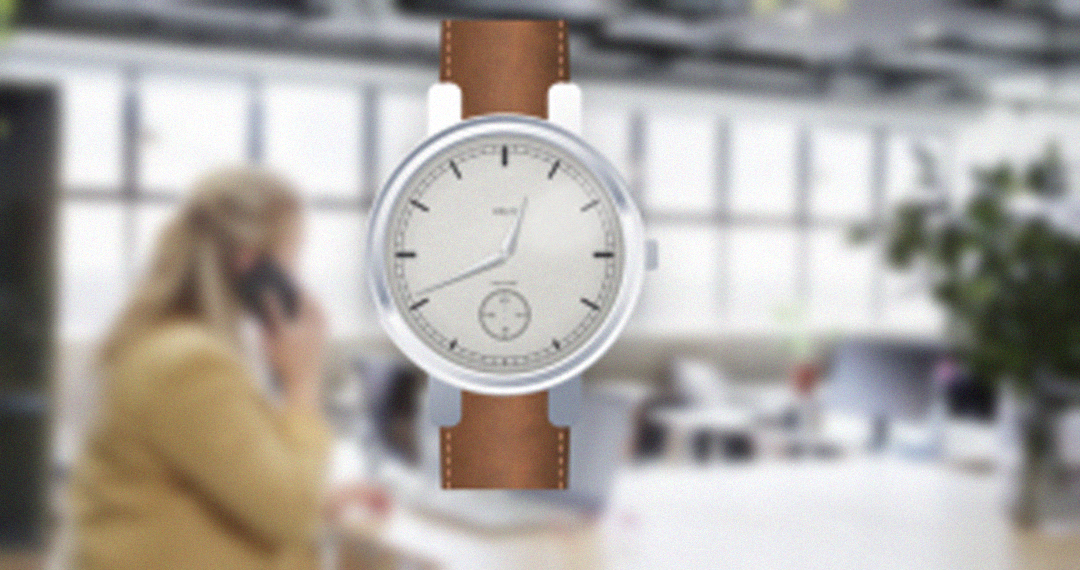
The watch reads 12:41
